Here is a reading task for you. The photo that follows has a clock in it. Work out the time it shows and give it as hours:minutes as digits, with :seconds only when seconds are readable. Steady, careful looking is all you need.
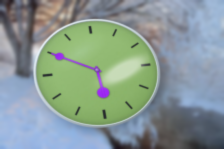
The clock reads 5:50
